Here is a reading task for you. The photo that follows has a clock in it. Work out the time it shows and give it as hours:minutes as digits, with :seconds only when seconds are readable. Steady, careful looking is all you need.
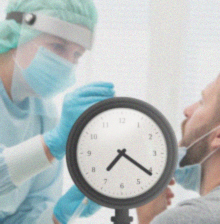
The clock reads 7:21
